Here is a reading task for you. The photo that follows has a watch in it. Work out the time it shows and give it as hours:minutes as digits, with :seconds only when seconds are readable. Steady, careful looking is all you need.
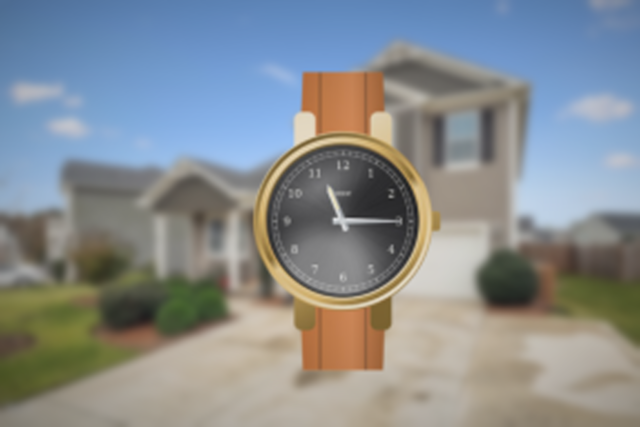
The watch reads 11:15
